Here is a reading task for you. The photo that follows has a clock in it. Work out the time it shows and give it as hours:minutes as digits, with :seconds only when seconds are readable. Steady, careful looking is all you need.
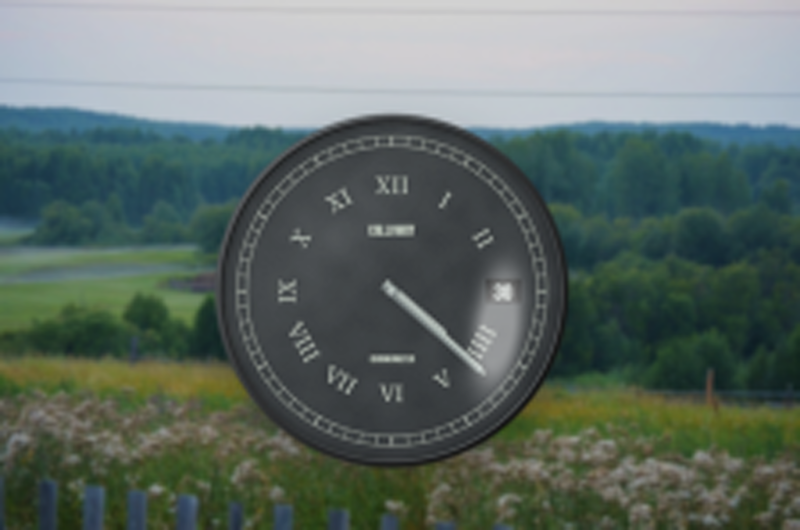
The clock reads 4:22
